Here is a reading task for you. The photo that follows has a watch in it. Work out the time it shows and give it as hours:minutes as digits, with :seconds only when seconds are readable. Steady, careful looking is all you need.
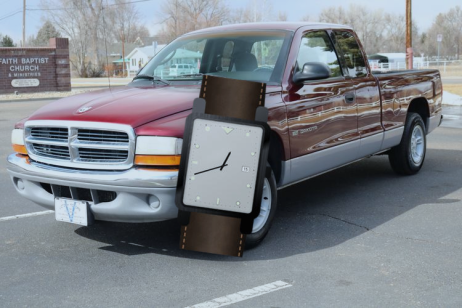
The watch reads 12:41
